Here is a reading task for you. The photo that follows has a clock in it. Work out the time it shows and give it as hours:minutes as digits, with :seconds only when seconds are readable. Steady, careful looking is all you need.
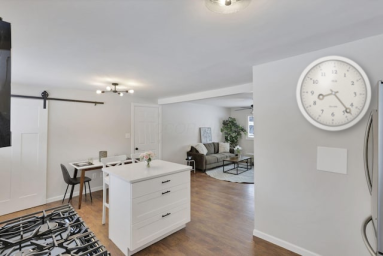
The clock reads 8:23
